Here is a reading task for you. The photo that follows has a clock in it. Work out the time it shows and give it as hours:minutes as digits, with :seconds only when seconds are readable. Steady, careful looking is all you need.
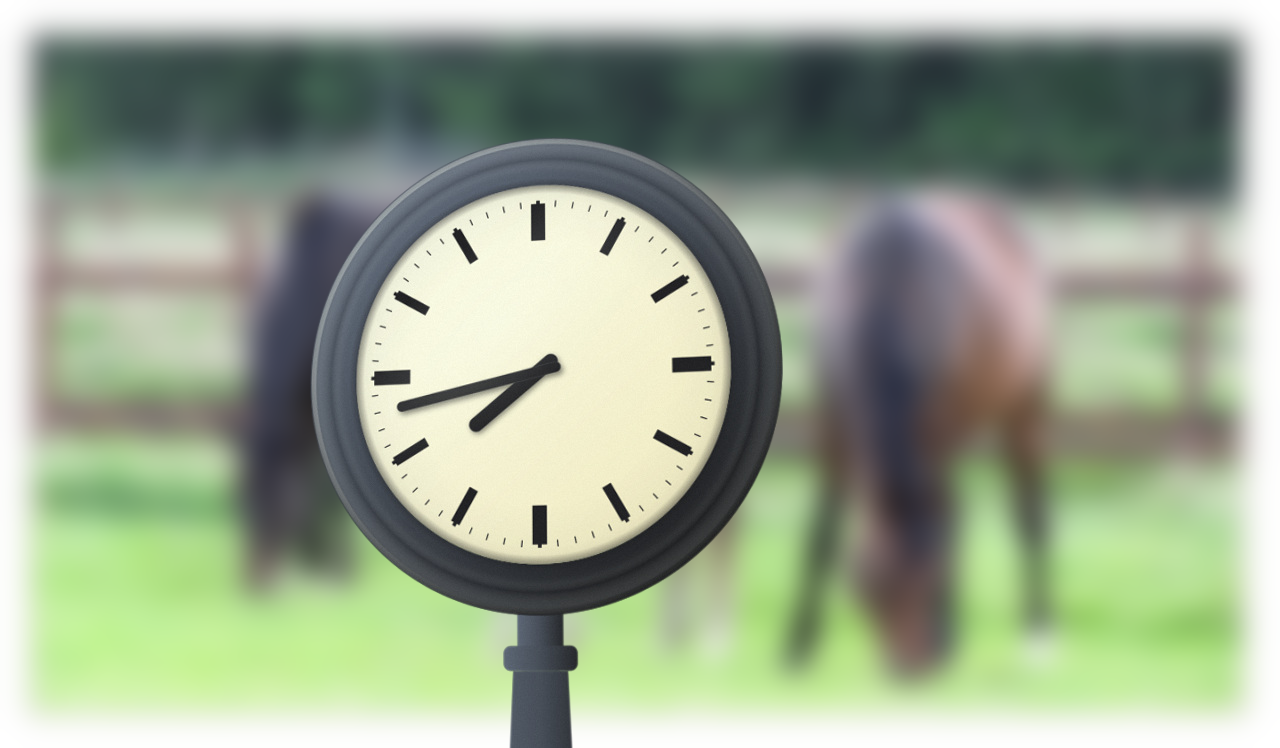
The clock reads 7:43
